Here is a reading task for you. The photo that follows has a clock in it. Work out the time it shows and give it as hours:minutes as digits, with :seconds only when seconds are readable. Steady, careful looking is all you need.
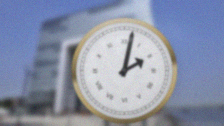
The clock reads 2:02
